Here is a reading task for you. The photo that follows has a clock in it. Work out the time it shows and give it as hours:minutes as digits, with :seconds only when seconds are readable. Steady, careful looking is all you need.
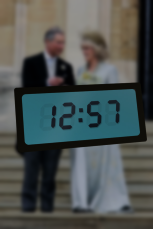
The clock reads 12:57
